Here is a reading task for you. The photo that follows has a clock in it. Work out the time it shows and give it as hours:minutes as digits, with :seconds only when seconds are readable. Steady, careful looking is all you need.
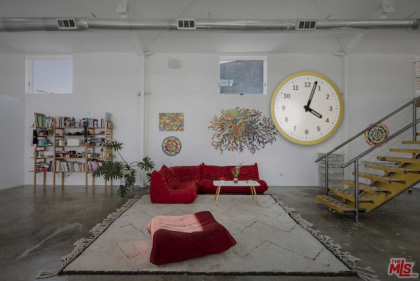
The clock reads 4:03
